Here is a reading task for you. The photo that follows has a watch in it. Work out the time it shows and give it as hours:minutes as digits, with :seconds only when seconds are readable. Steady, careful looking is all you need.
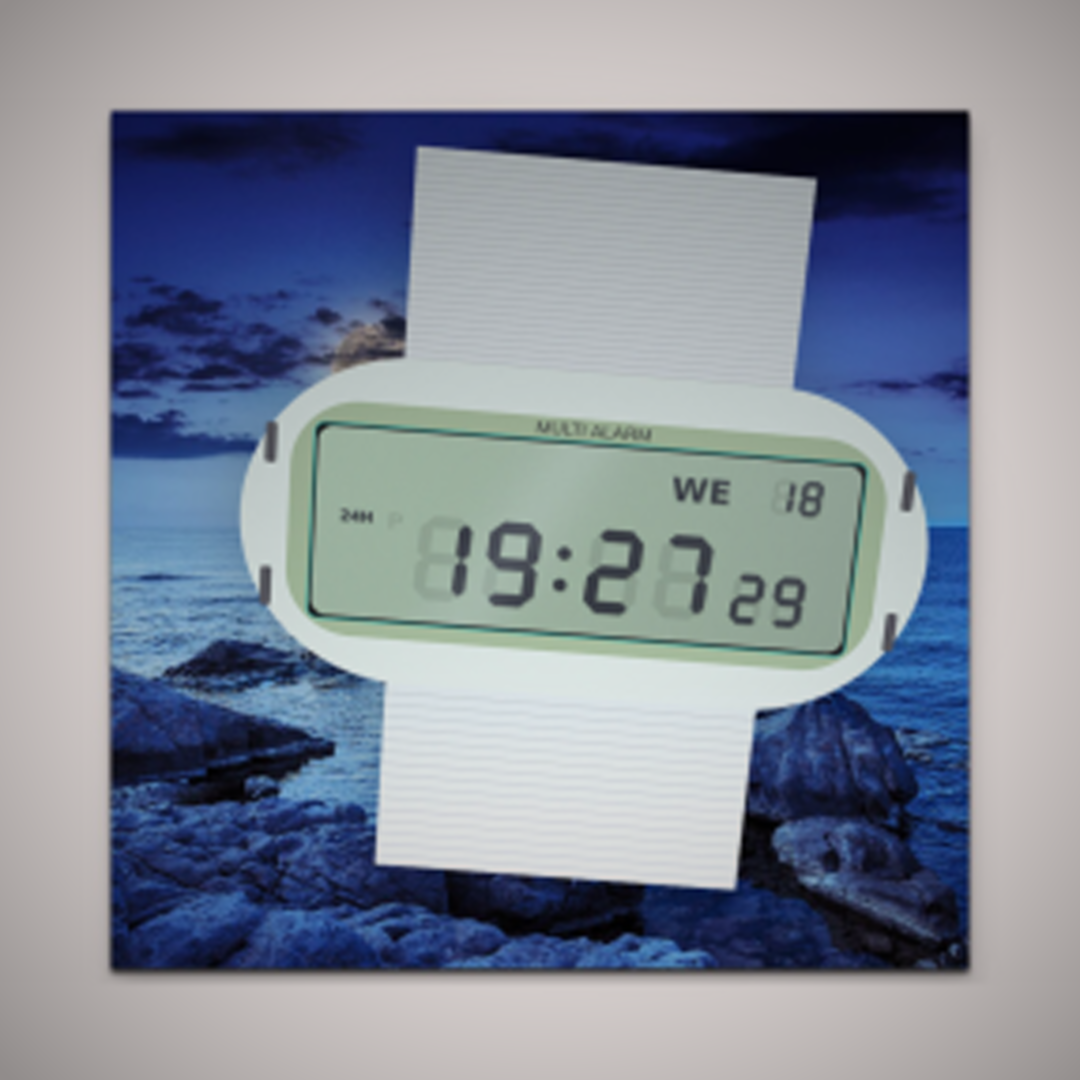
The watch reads 19:27:29
